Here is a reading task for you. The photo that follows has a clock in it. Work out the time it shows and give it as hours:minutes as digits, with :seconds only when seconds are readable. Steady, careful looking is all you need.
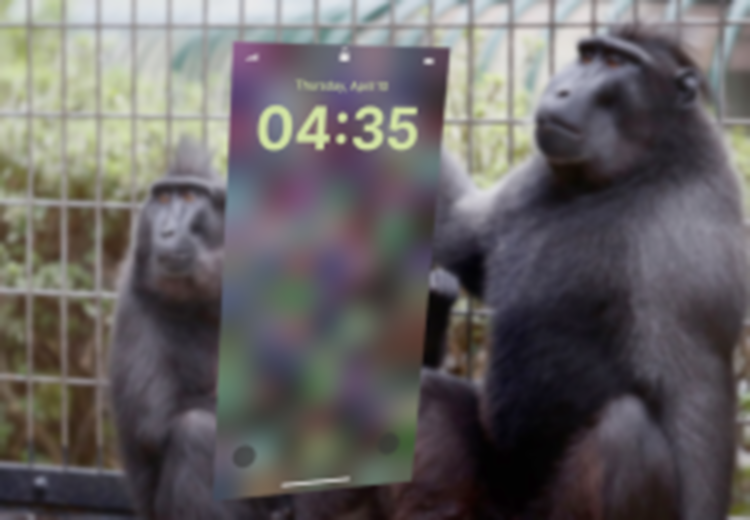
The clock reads 4:35
